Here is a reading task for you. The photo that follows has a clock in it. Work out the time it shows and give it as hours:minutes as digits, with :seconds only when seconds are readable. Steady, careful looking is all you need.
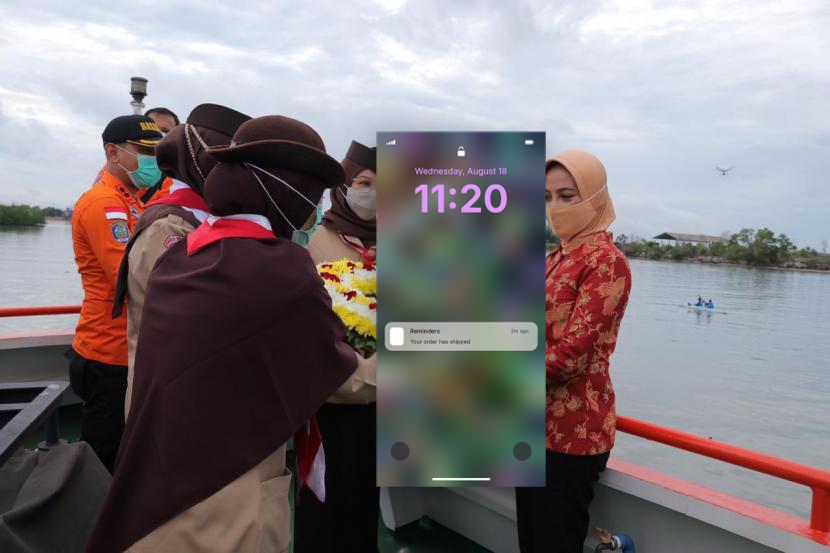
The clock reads 11:20
